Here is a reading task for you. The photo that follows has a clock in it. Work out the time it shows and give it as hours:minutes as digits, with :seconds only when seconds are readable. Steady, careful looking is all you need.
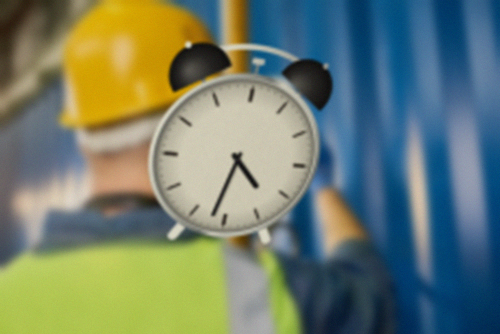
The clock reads 4:32
